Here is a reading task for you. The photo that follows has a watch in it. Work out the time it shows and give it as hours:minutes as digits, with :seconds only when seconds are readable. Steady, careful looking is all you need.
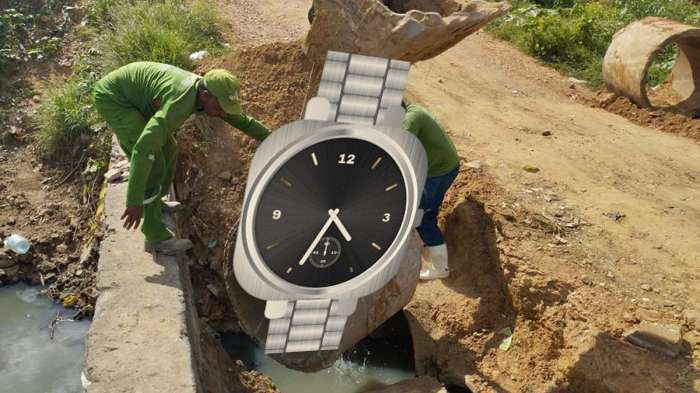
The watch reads 4:34
